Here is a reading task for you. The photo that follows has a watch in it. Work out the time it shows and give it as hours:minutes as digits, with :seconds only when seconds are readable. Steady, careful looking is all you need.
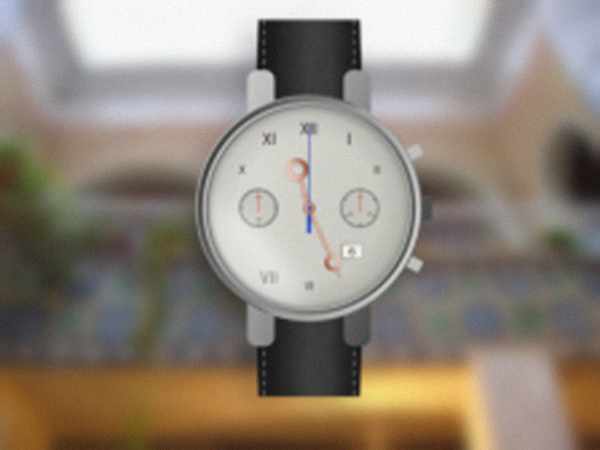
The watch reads 11:26
